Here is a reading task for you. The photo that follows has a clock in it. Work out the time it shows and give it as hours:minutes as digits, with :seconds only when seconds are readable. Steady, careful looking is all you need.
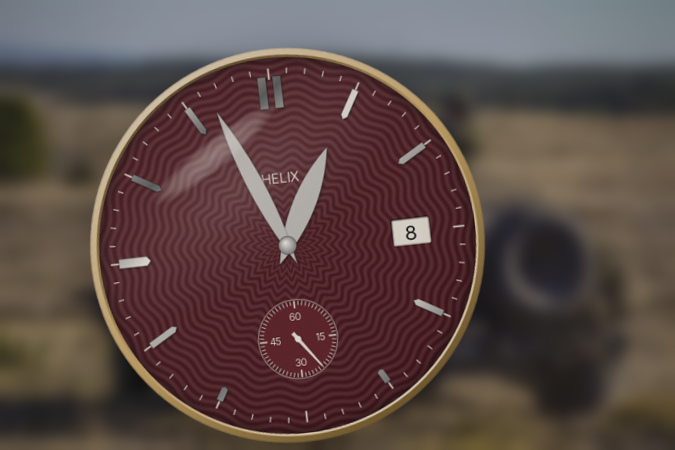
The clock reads 12:56:24
